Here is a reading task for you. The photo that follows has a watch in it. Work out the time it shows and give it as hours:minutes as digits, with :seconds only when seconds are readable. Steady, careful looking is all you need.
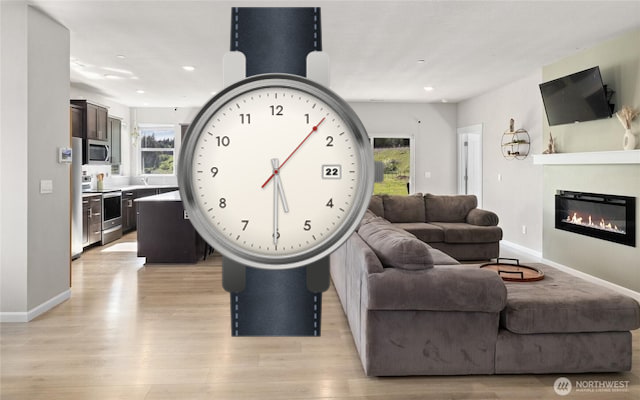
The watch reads 5:30:07
